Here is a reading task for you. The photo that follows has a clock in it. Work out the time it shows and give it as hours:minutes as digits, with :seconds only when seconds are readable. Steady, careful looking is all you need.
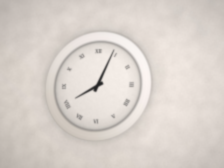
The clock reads 8:04
